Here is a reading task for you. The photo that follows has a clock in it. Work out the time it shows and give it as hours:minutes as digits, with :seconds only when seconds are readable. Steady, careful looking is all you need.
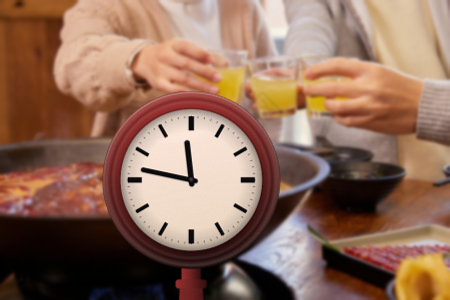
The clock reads 11:47
